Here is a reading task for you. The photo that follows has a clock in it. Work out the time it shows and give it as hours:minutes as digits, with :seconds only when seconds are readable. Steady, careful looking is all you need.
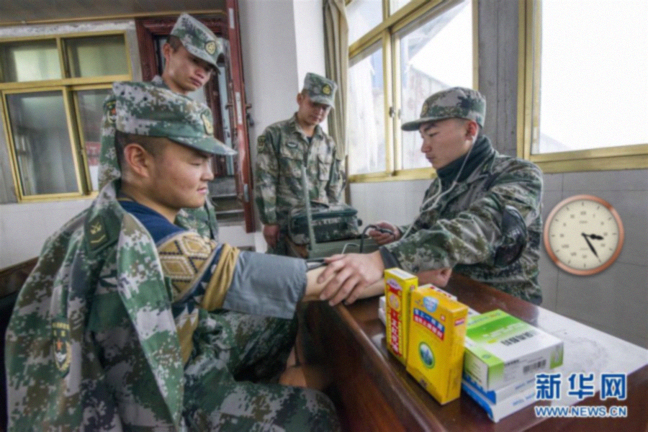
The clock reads 3:25
